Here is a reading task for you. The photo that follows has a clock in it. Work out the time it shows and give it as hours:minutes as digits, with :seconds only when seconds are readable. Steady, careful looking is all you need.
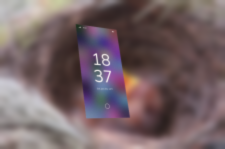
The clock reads 18:37
